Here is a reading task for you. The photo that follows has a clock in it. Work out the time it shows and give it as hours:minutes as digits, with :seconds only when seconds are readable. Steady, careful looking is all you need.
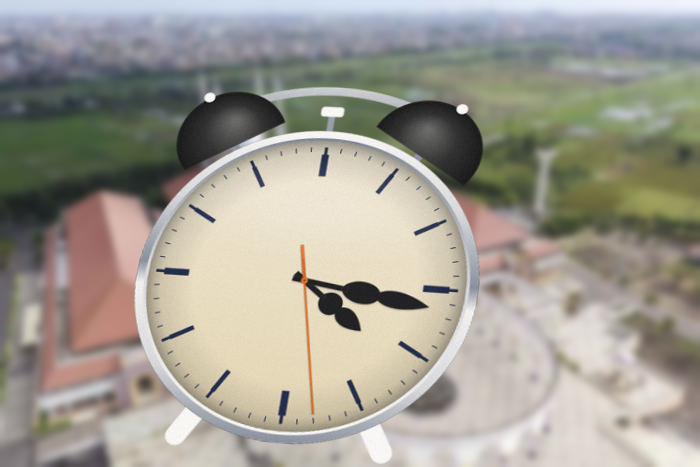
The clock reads 4:16:28
